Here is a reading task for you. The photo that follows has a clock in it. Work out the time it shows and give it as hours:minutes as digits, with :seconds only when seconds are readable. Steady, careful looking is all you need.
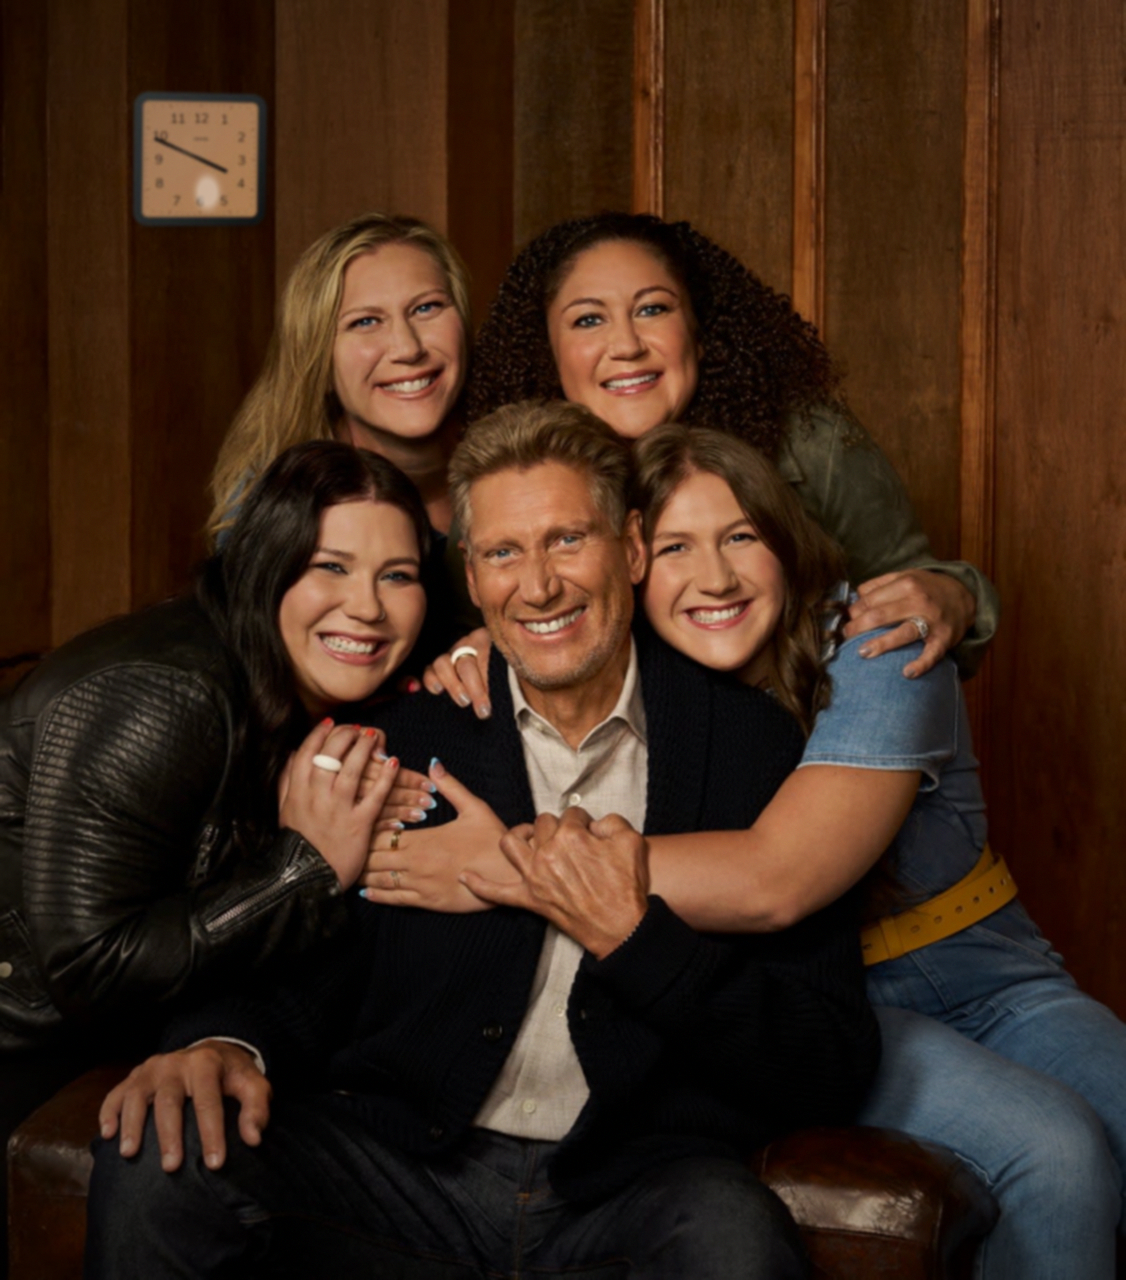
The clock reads 3:49
